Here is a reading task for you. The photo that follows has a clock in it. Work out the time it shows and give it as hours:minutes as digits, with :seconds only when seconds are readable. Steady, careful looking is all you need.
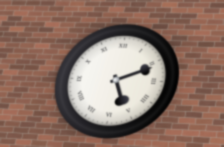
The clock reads 5:11
